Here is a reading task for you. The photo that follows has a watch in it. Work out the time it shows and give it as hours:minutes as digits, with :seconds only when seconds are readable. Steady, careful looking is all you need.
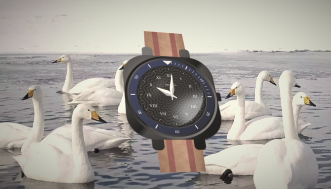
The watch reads 10:01
